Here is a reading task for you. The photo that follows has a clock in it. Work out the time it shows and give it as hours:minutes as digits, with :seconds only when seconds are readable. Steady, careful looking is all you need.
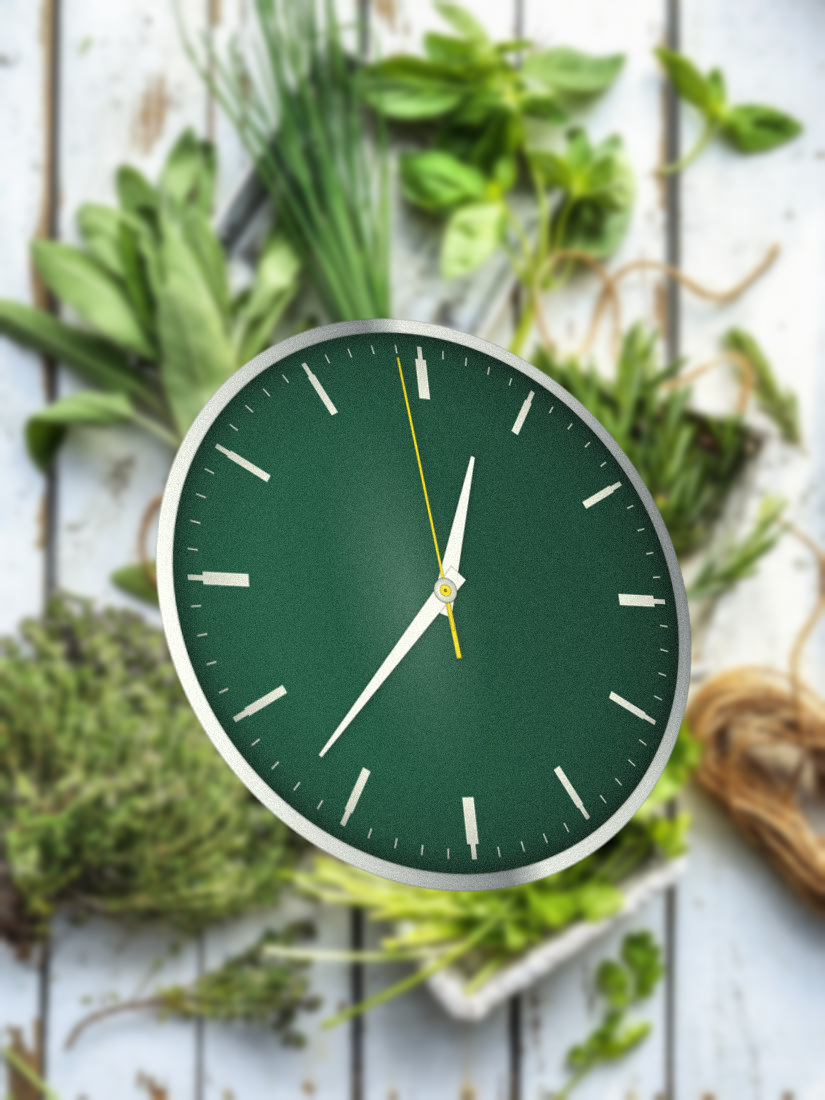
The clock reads 12:36:59
